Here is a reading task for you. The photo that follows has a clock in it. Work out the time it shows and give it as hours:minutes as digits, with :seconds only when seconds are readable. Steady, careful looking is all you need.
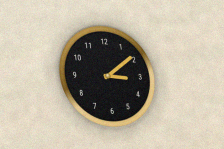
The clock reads 3:09
